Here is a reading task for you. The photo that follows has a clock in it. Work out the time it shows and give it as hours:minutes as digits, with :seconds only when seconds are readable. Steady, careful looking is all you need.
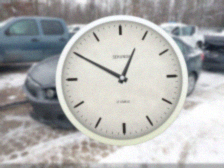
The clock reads 12:50
